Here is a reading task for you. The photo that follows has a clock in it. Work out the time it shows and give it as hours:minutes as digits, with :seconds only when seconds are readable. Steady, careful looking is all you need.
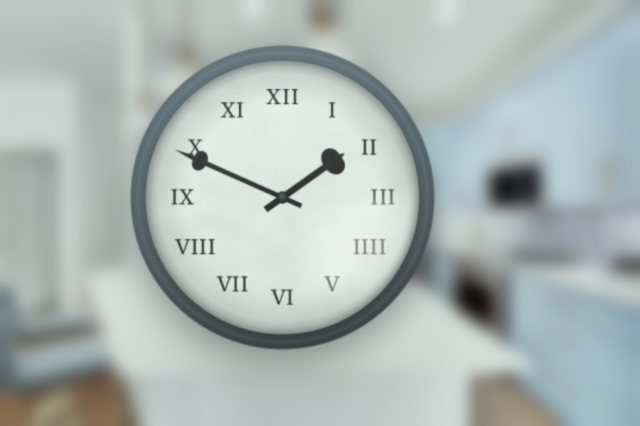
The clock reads 1:49
